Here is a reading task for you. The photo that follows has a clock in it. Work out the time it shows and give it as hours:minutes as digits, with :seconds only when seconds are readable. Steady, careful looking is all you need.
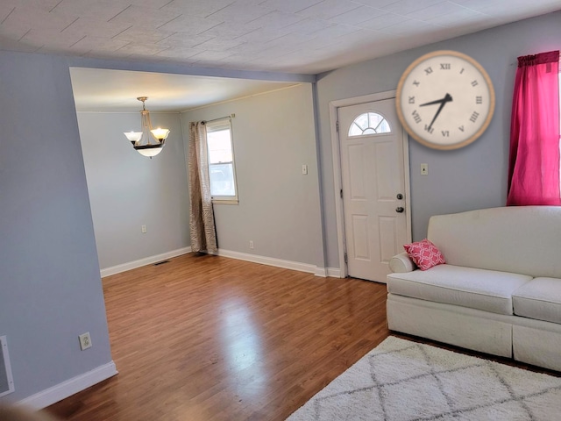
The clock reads 8:35
